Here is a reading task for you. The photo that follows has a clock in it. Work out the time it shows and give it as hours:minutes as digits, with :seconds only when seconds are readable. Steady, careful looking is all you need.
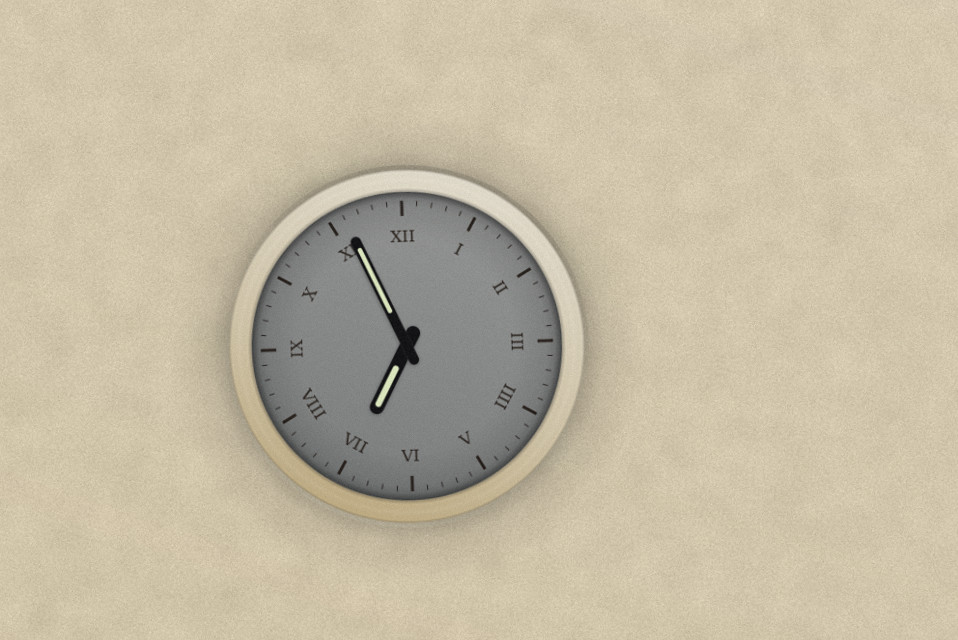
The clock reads 6:56
